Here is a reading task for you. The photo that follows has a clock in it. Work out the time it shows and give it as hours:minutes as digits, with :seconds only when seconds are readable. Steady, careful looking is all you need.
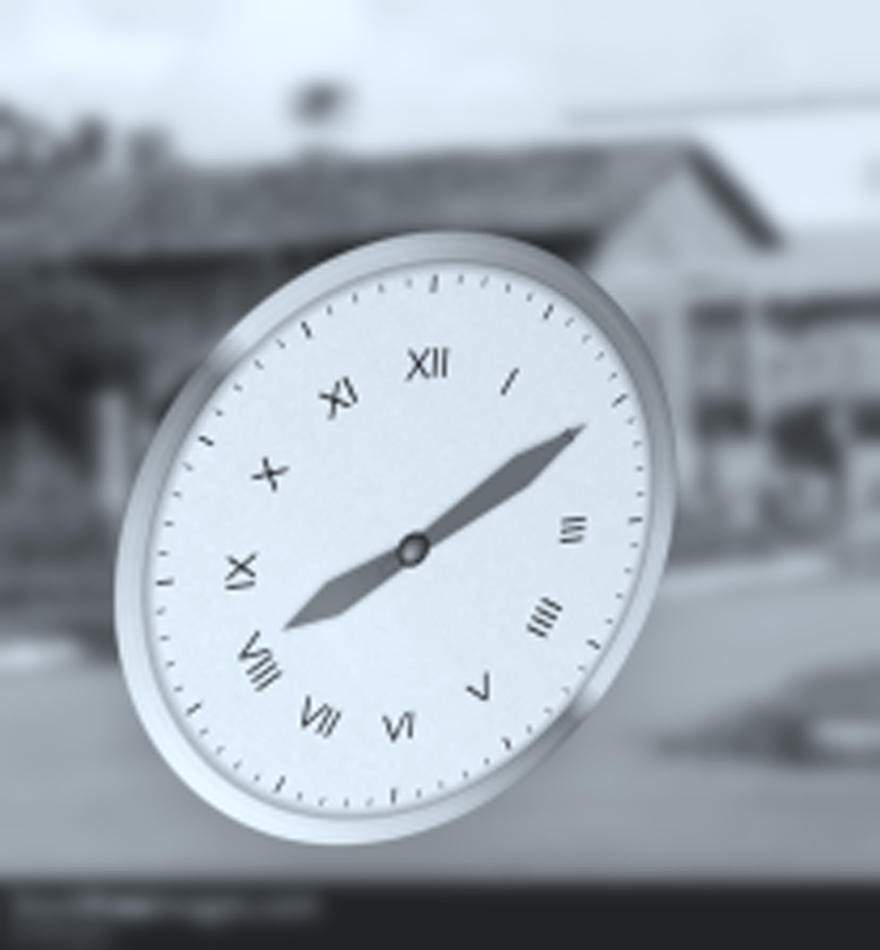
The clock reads 8:10
